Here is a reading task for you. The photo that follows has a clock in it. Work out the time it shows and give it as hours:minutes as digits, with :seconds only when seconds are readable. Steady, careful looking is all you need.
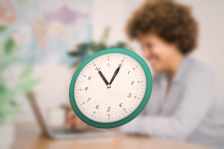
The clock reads 10:00
